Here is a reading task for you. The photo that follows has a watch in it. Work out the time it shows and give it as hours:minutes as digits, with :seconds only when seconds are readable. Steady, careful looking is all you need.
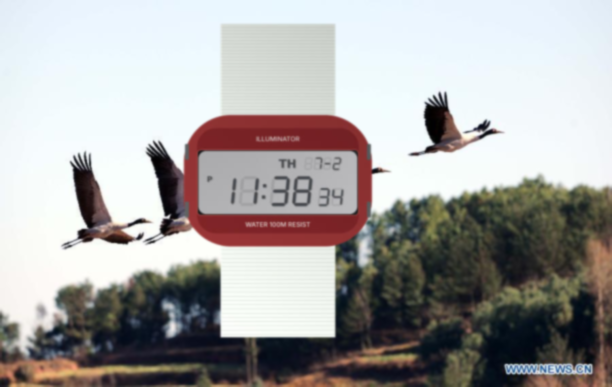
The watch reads 11:38:34
